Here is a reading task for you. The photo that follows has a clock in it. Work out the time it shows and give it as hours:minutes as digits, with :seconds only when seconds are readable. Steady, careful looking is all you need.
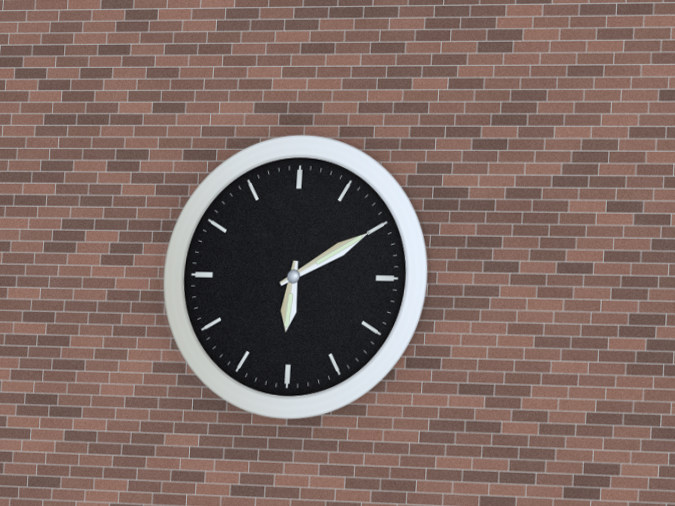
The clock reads 6:10
